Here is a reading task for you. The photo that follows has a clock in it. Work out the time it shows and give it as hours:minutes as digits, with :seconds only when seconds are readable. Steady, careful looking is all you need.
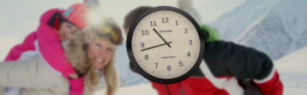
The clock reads 10:43
